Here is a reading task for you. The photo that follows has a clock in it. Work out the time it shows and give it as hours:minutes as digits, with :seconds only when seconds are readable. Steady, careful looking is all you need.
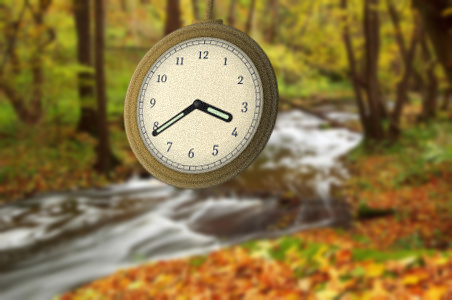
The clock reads 3:39
